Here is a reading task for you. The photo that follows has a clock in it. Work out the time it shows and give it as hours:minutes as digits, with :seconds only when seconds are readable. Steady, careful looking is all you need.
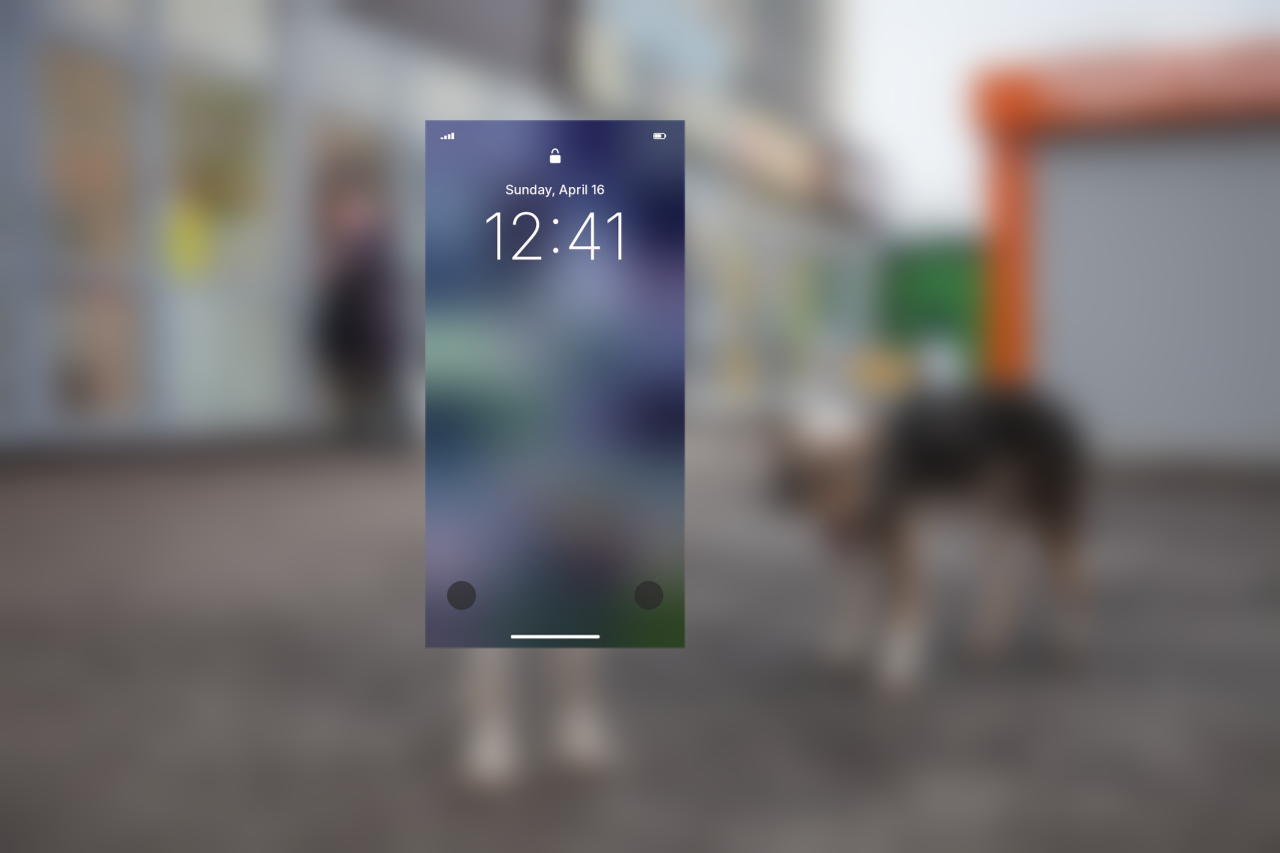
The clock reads 12:41
